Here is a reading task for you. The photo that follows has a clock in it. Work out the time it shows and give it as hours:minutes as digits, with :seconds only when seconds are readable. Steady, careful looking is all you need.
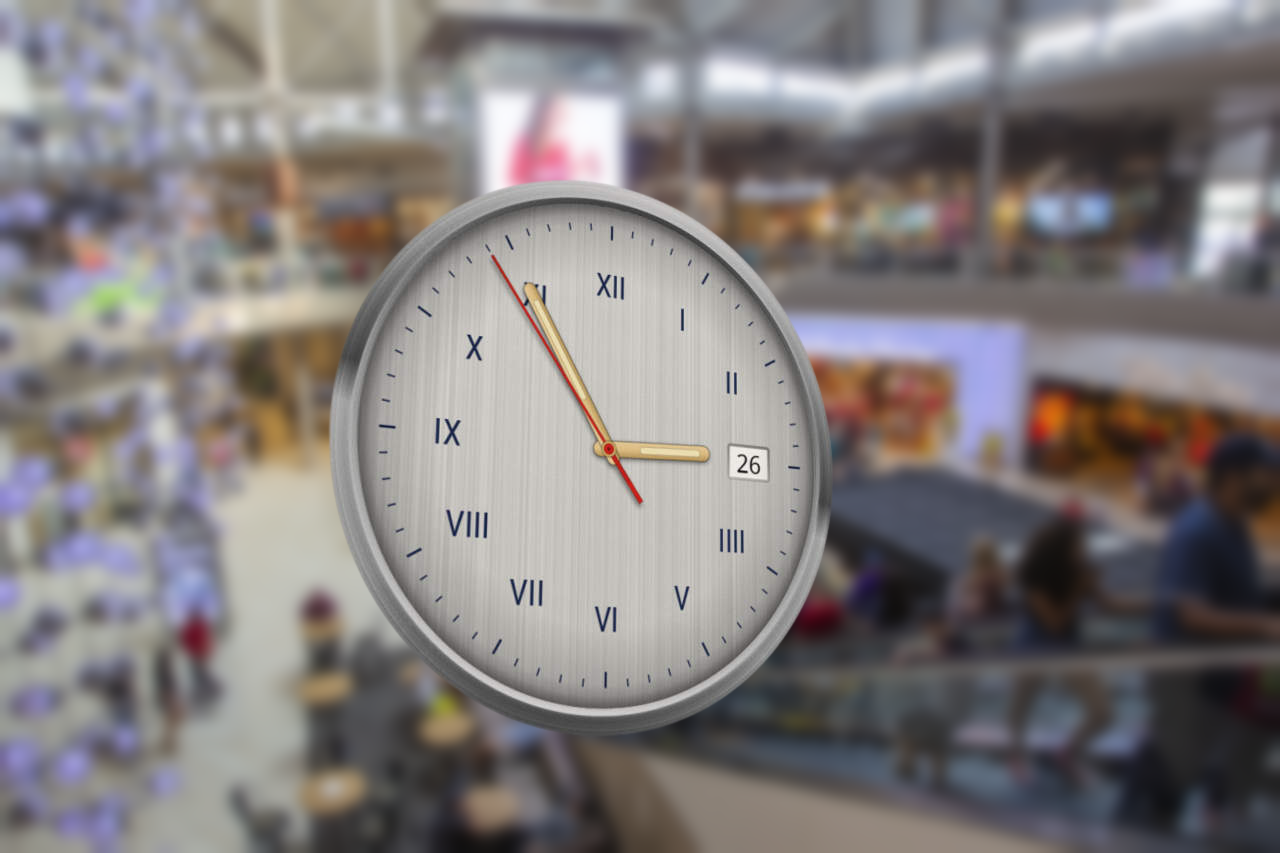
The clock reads 2:54:54
